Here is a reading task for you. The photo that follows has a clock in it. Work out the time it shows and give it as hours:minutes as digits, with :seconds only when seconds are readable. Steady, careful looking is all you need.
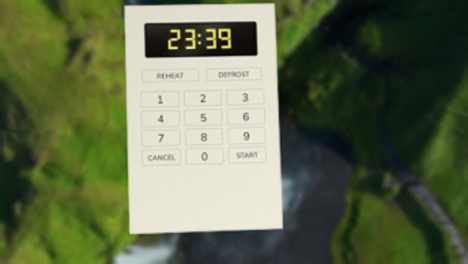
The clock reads 23:39
